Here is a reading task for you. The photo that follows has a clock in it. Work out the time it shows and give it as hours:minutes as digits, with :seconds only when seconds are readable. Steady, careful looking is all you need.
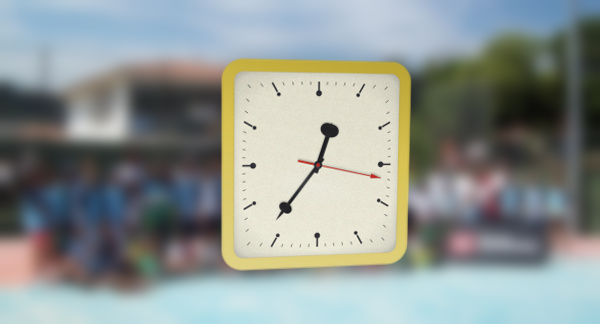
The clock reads 12:36:17
